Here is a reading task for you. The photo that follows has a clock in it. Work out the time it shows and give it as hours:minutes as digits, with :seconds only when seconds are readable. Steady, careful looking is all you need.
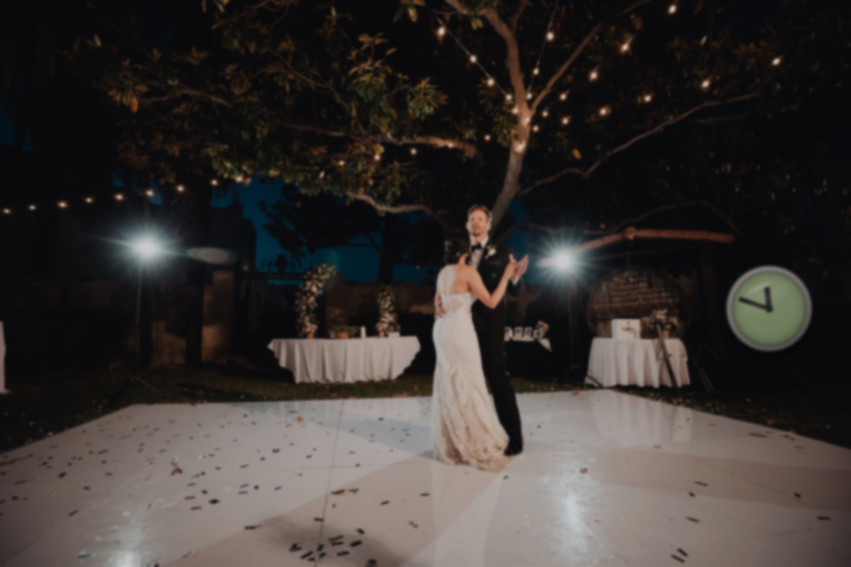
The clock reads 11:48
